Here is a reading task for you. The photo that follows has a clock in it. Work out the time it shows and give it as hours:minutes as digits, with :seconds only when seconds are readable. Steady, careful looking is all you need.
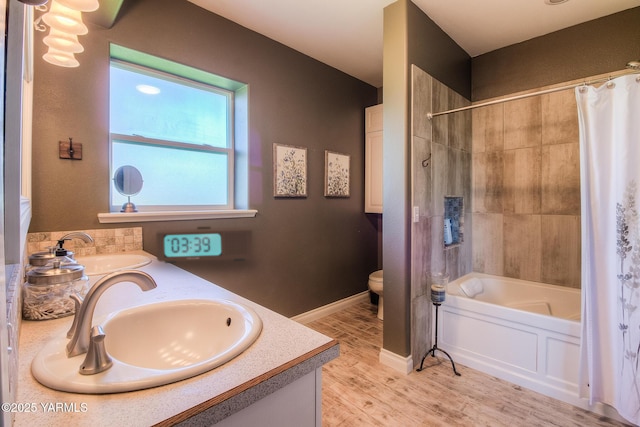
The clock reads 3:39
